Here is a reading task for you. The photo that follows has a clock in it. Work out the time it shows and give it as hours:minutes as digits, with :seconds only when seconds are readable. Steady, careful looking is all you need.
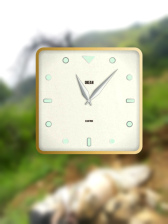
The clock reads 11:07
